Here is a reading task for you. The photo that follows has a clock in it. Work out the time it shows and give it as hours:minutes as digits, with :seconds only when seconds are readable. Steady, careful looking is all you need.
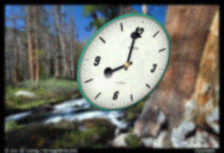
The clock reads 7:59
